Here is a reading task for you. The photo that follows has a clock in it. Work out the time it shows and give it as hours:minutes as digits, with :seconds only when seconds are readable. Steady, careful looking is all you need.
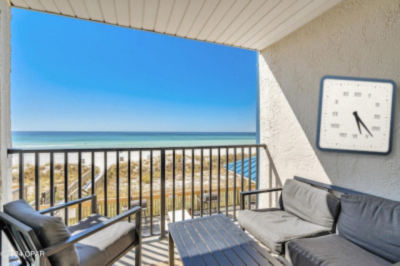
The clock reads 5:23
